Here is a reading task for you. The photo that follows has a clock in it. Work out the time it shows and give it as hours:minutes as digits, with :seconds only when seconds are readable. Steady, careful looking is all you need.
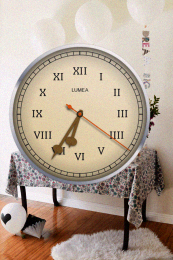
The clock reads 6:35:21
